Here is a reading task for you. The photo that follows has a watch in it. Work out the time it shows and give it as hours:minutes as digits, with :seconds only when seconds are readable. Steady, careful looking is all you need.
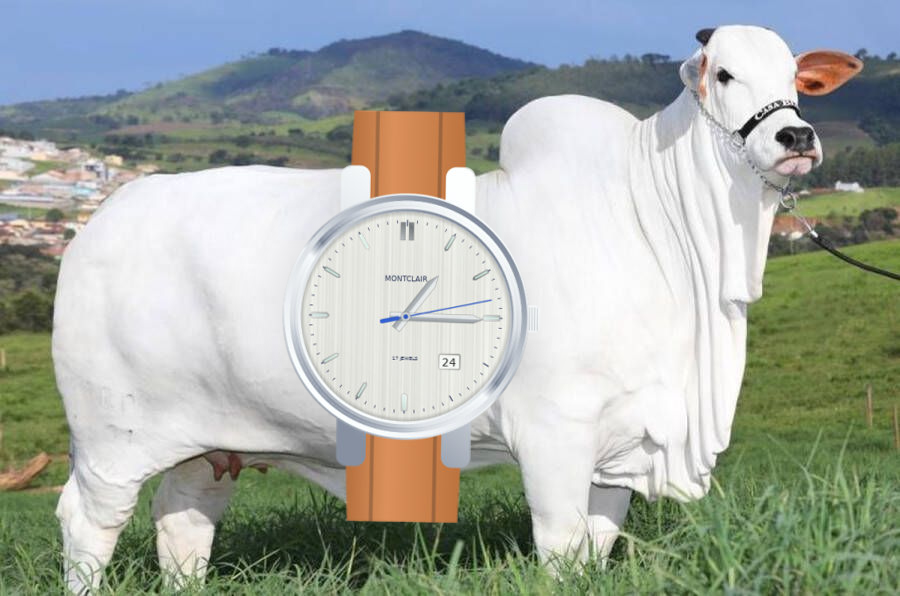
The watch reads 1:15:13
